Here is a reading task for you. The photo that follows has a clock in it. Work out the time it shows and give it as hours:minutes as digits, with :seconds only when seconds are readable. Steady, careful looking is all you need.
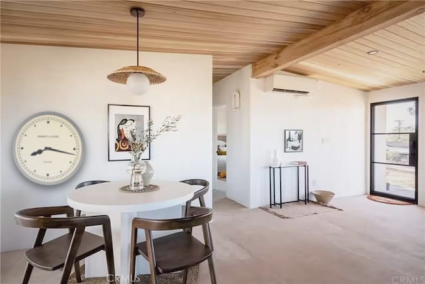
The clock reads 8:17
